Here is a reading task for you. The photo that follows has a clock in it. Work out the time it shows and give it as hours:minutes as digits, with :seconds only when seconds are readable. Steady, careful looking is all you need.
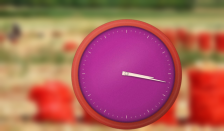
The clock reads 3:17
